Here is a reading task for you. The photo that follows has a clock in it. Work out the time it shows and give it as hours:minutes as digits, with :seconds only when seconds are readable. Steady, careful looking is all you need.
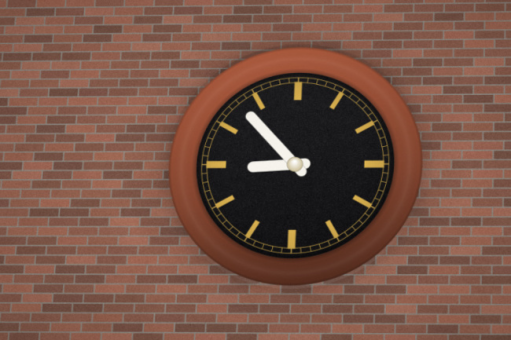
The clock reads 8:53
